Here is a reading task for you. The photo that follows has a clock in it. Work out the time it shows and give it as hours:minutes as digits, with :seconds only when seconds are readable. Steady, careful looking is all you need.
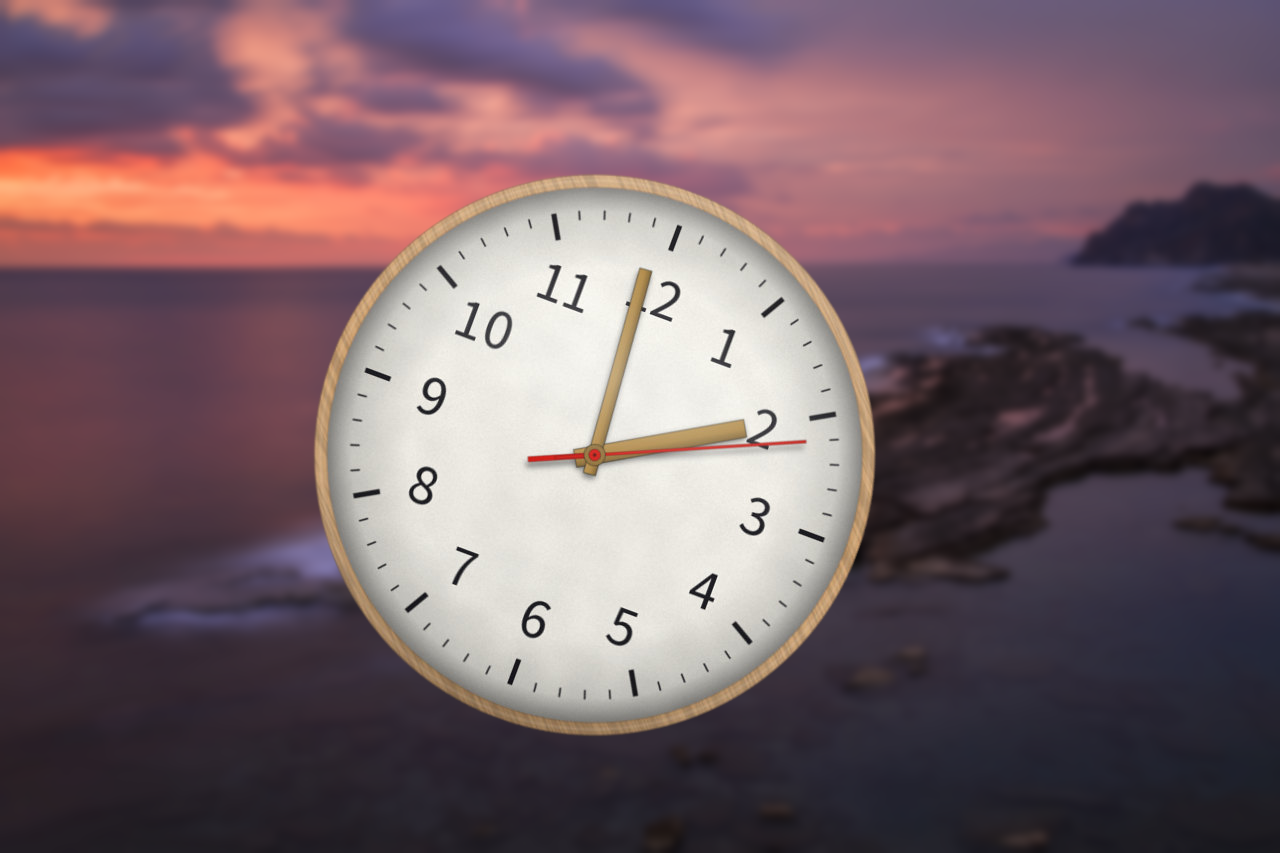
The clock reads 1:59:11
